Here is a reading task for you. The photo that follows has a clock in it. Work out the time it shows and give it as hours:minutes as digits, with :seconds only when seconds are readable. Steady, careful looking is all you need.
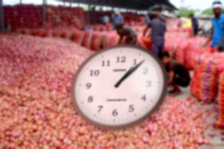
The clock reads 1:07
